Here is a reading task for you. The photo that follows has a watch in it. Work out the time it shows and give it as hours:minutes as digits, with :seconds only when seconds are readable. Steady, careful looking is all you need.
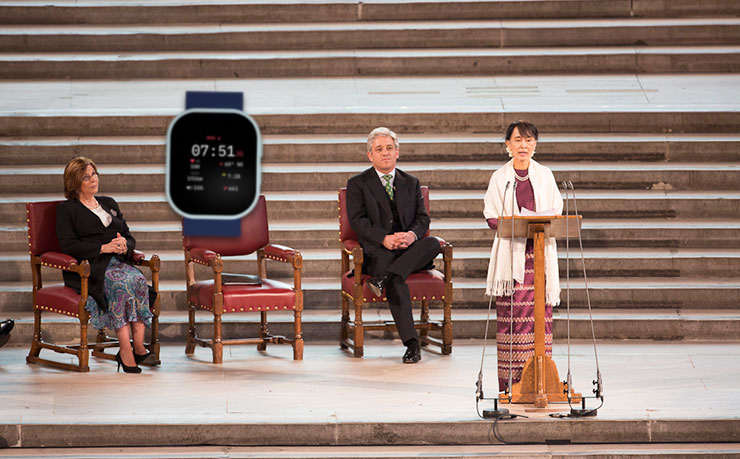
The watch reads 7:51
